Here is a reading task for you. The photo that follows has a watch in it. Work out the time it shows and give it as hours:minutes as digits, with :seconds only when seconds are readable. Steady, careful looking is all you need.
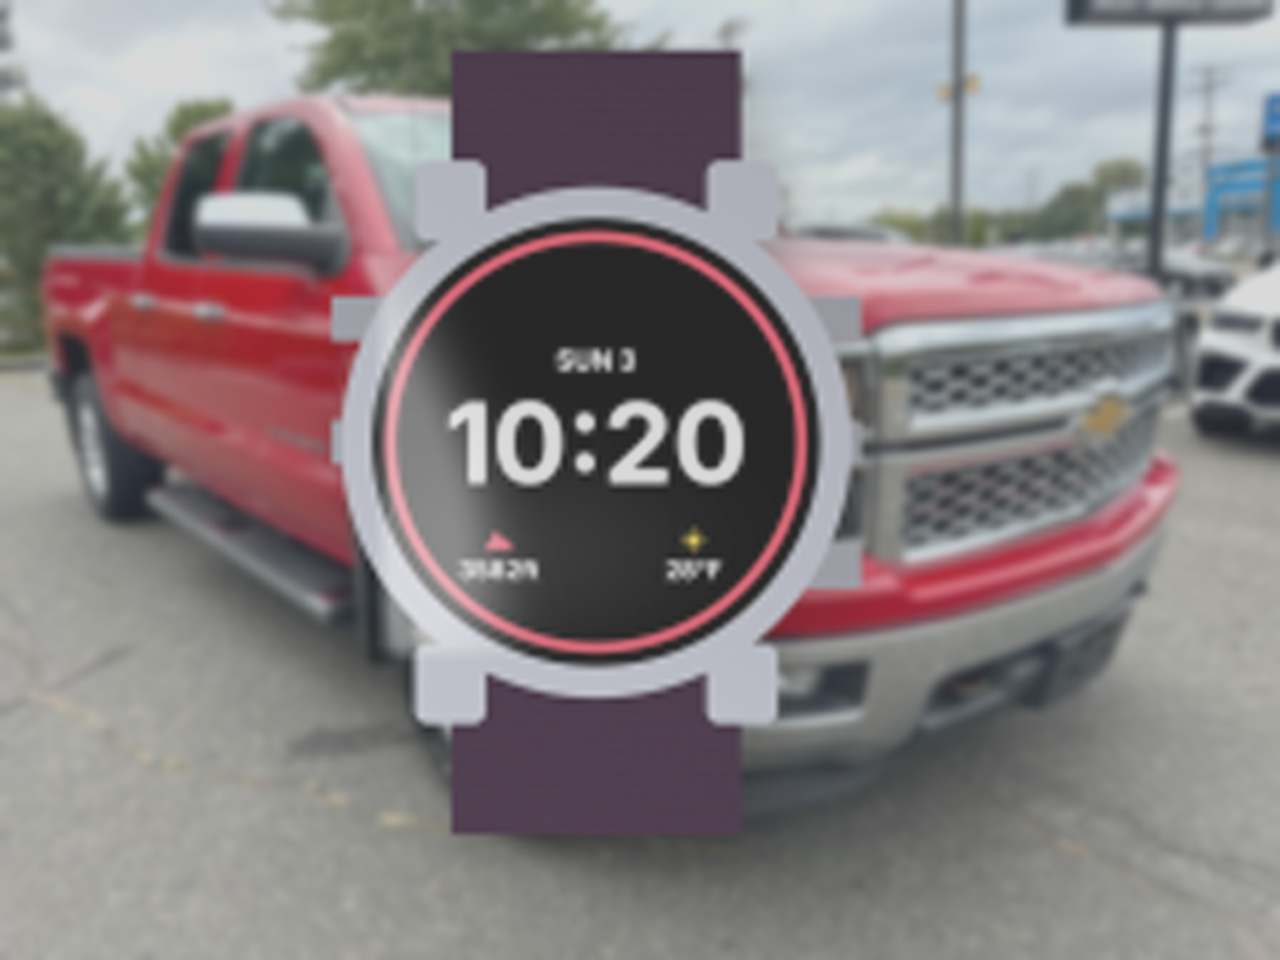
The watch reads 10:20
